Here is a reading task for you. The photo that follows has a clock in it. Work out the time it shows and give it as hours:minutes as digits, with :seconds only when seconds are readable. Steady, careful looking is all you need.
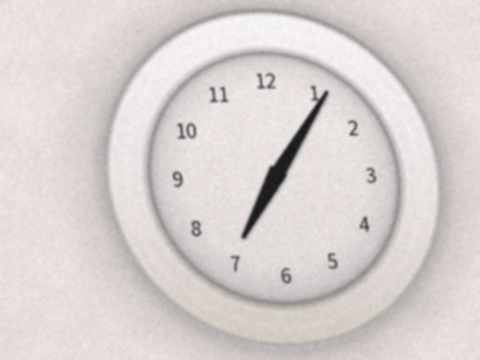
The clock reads 7:06
